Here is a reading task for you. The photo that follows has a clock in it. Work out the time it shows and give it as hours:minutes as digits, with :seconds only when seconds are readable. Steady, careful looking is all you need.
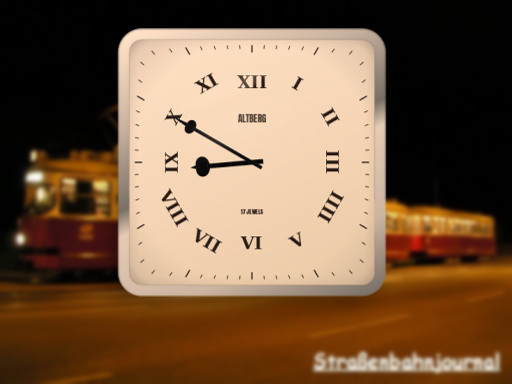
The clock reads 8:50
